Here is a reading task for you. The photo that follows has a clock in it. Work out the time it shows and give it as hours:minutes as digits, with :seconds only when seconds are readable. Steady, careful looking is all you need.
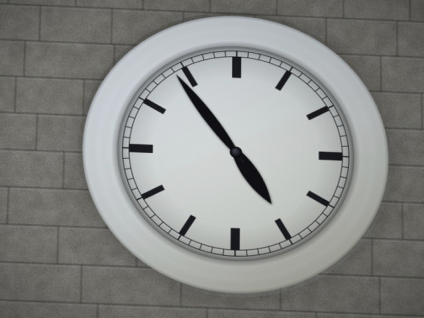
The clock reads 4:54
